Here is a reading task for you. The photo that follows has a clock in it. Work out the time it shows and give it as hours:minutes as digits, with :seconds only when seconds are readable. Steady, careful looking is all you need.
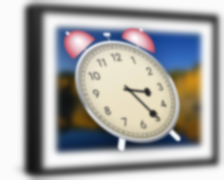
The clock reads 3:25
